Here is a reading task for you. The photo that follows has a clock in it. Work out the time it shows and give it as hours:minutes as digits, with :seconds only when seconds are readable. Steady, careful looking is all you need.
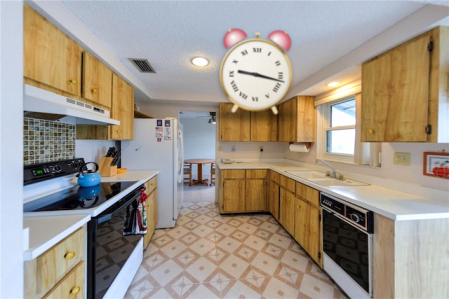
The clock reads 9:17
